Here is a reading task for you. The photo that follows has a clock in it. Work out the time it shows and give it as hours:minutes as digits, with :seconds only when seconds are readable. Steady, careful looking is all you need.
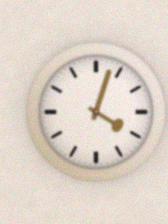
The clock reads 4:03
